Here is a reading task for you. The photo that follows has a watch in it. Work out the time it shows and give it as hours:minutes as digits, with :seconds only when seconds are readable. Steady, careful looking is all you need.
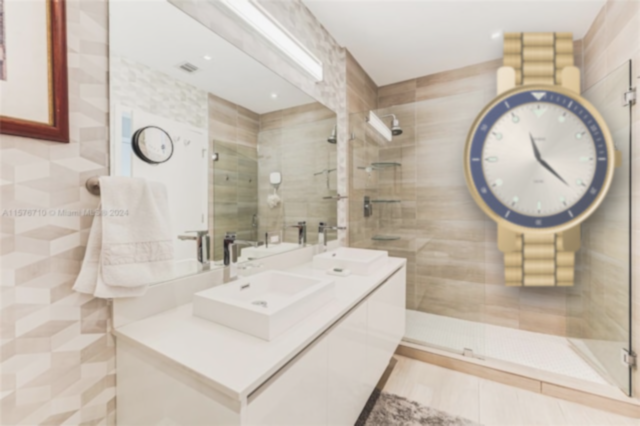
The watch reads 11:22
